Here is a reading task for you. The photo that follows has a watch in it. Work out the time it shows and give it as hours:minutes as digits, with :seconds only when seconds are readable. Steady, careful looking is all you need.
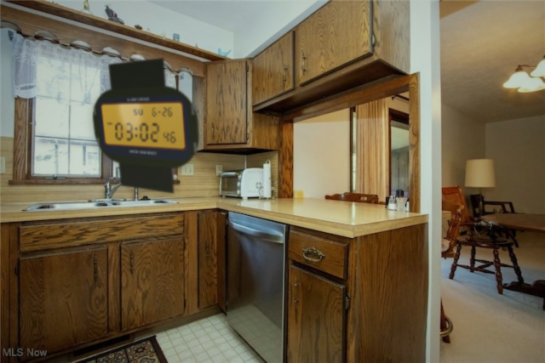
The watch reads 3:02:46
